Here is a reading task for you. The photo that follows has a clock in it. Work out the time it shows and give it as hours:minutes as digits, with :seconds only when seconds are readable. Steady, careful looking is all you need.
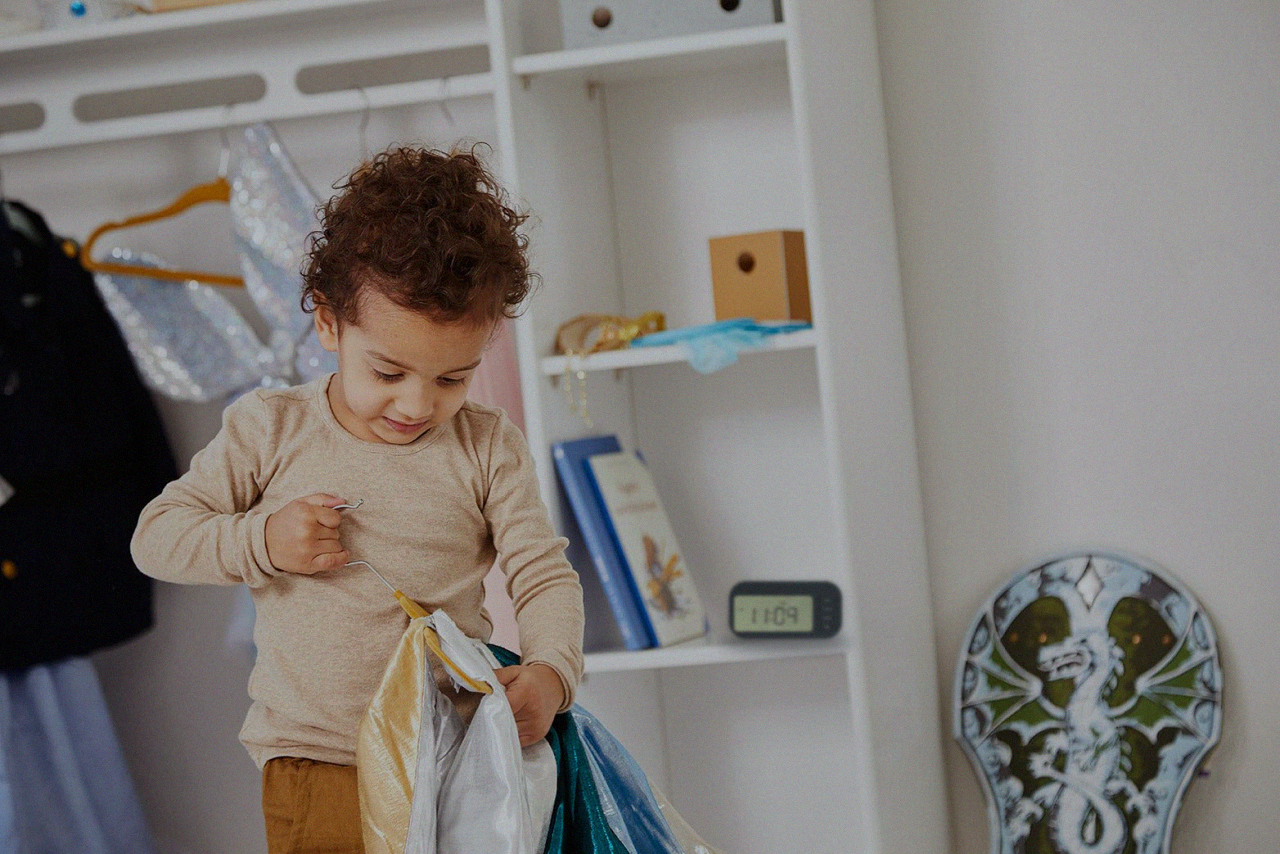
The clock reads 11:09
